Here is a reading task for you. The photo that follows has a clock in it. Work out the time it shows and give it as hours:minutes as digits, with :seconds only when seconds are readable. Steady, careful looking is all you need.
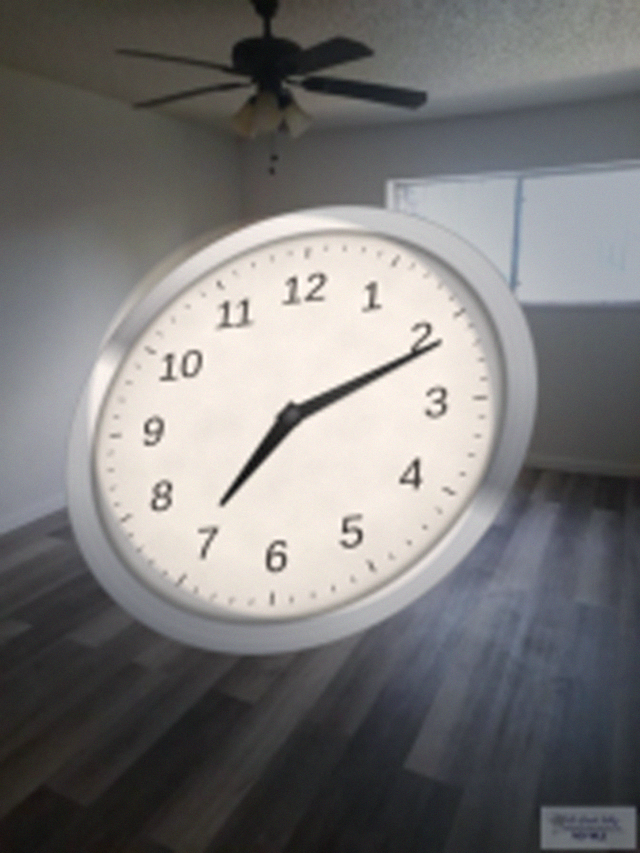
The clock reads 7:11
